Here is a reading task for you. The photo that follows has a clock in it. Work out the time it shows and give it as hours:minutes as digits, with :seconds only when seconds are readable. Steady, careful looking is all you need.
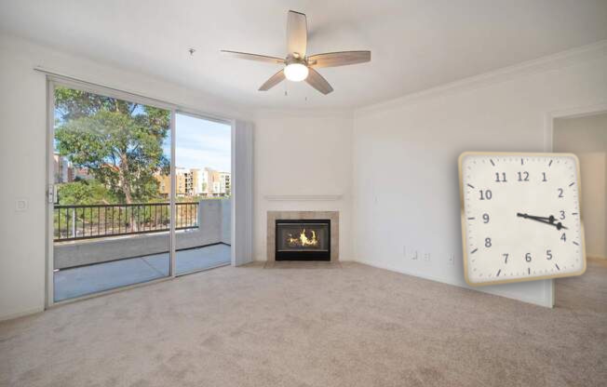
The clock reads 3:18
